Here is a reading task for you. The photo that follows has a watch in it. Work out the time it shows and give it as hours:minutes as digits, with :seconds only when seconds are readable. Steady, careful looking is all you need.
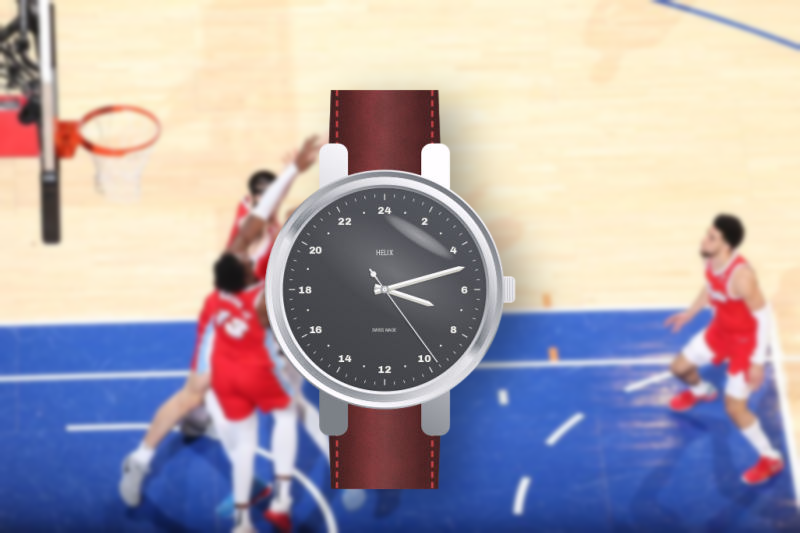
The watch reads 7:12:24
